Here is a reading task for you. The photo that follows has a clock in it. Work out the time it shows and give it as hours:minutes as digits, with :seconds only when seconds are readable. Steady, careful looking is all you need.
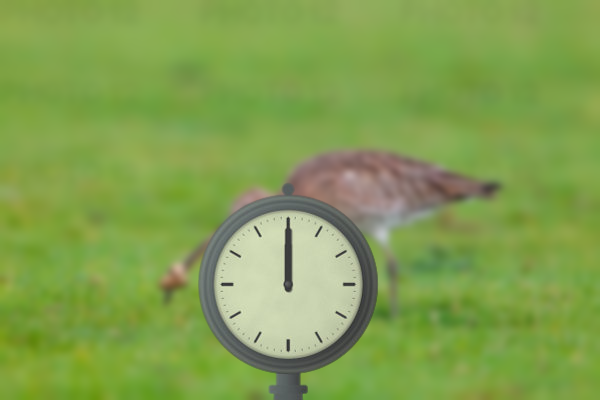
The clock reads 12:00
